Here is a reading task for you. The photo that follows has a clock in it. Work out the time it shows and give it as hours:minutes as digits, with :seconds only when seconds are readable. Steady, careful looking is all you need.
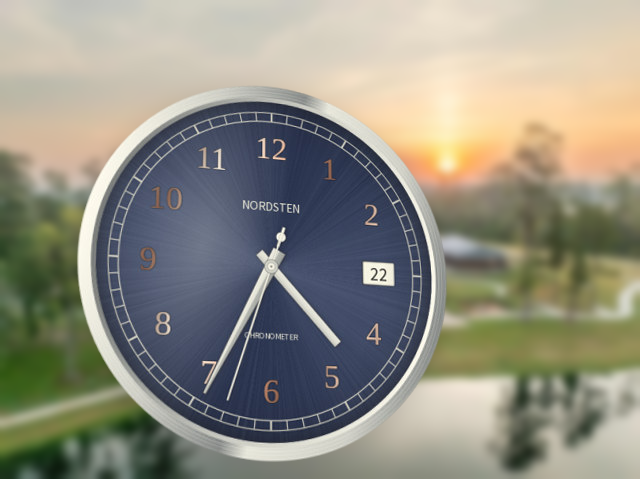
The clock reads 4:34:33
